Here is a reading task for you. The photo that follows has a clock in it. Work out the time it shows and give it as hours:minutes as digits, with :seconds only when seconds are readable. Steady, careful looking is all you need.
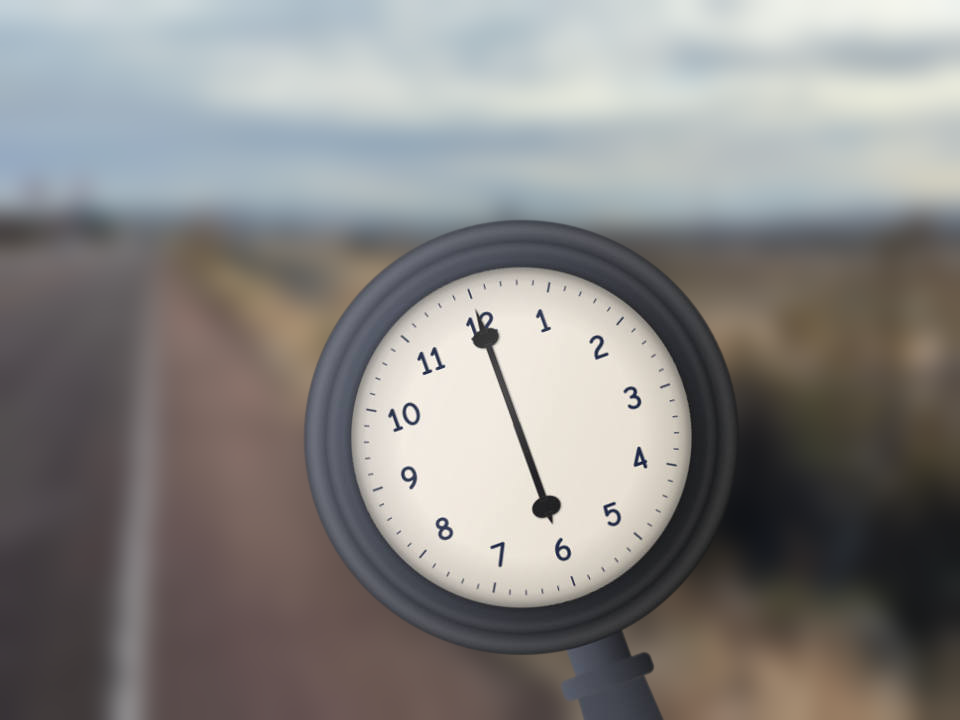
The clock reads 6:00
